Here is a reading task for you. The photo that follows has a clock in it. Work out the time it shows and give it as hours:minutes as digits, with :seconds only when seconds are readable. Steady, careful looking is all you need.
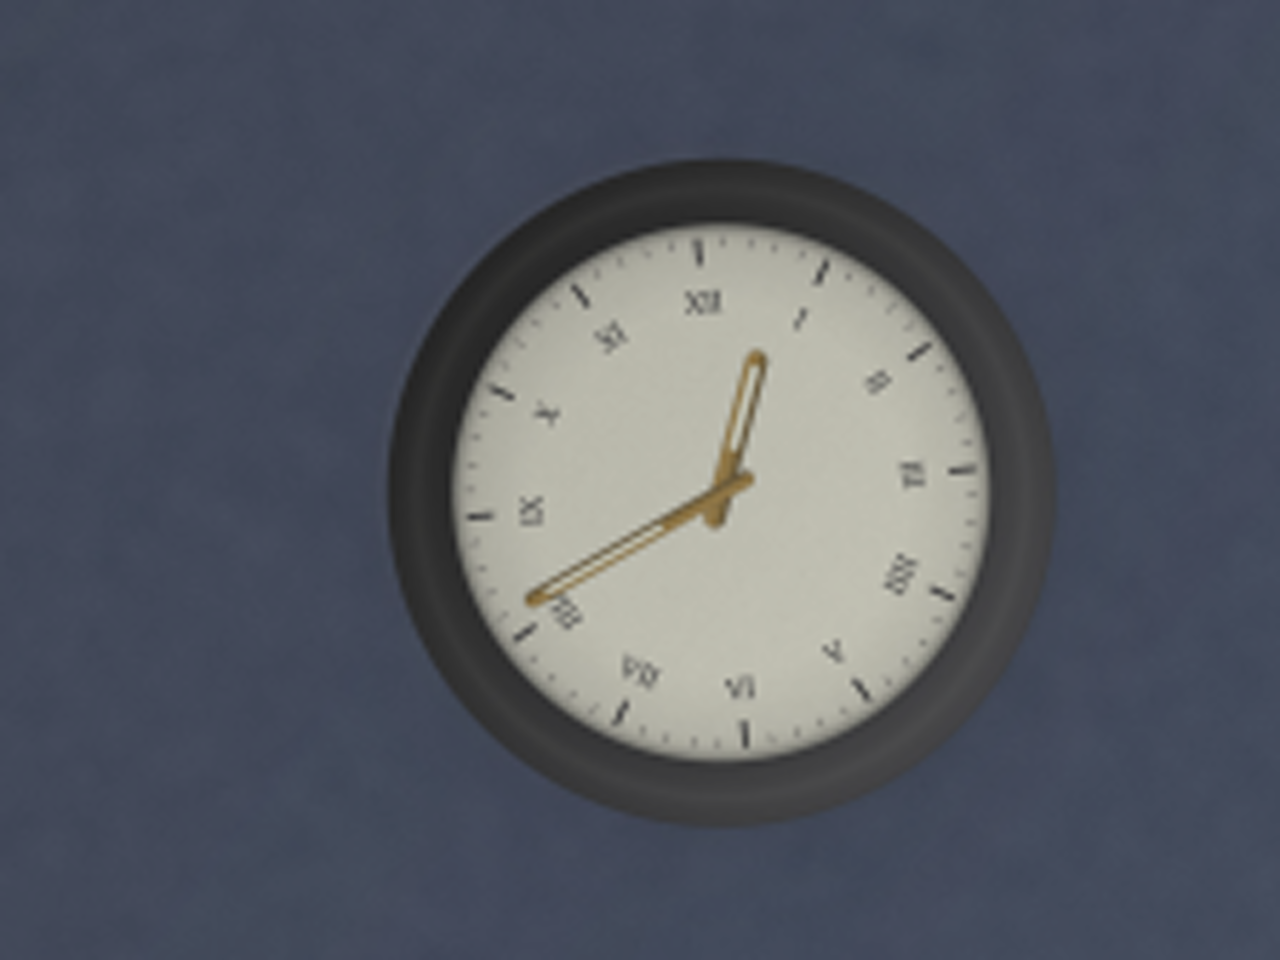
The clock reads 12:41
